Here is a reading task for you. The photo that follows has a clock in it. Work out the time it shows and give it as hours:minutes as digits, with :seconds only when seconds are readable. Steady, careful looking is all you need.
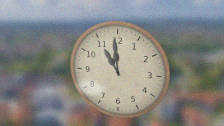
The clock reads 10:59
